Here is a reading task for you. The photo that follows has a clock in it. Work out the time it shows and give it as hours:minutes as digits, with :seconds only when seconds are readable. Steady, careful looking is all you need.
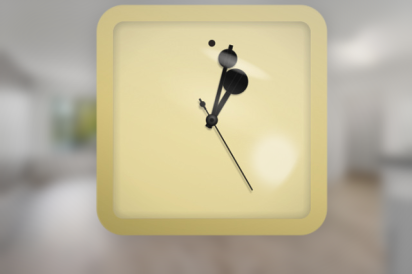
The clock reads 1:02:25
